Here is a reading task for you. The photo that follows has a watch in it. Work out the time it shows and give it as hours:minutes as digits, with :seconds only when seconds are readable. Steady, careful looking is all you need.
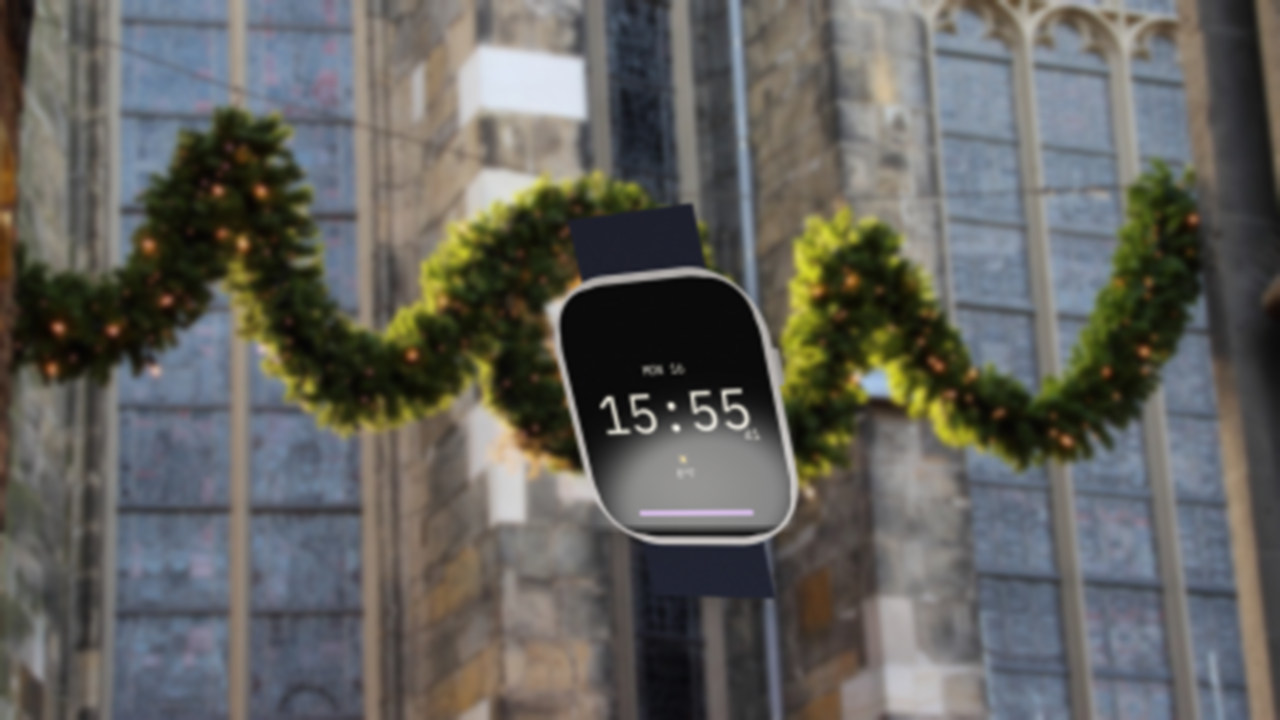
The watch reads 15:55
